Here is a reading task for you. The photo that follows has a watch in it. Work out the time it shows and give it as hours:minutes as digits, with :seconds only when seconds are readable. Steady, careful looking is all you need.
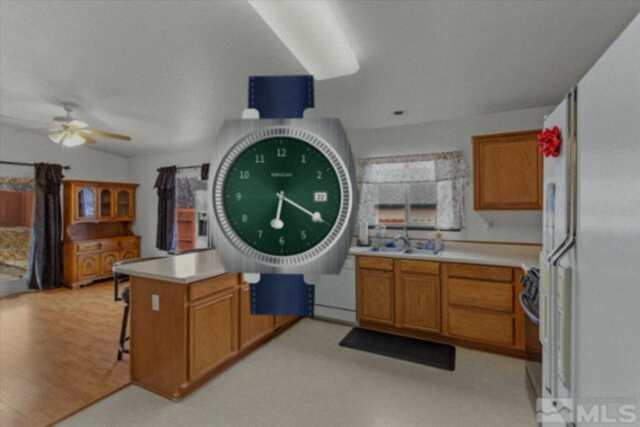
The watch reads 6:20
